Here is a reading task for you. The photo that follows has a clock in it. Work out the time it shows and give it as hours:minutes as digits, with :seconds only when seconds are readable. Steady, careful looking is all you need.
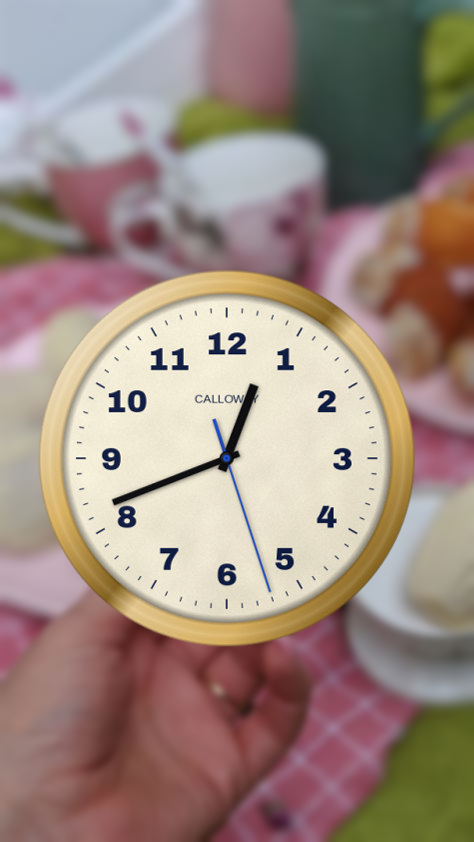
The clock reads 12:41:27
